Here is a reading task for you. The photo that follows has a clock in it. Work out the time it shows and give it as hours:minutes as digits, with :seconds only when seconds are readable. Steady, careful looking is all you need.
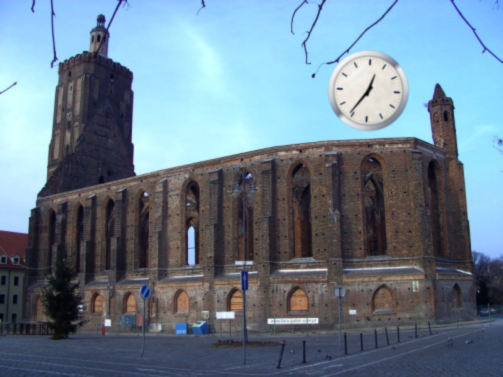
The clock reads 12:36
